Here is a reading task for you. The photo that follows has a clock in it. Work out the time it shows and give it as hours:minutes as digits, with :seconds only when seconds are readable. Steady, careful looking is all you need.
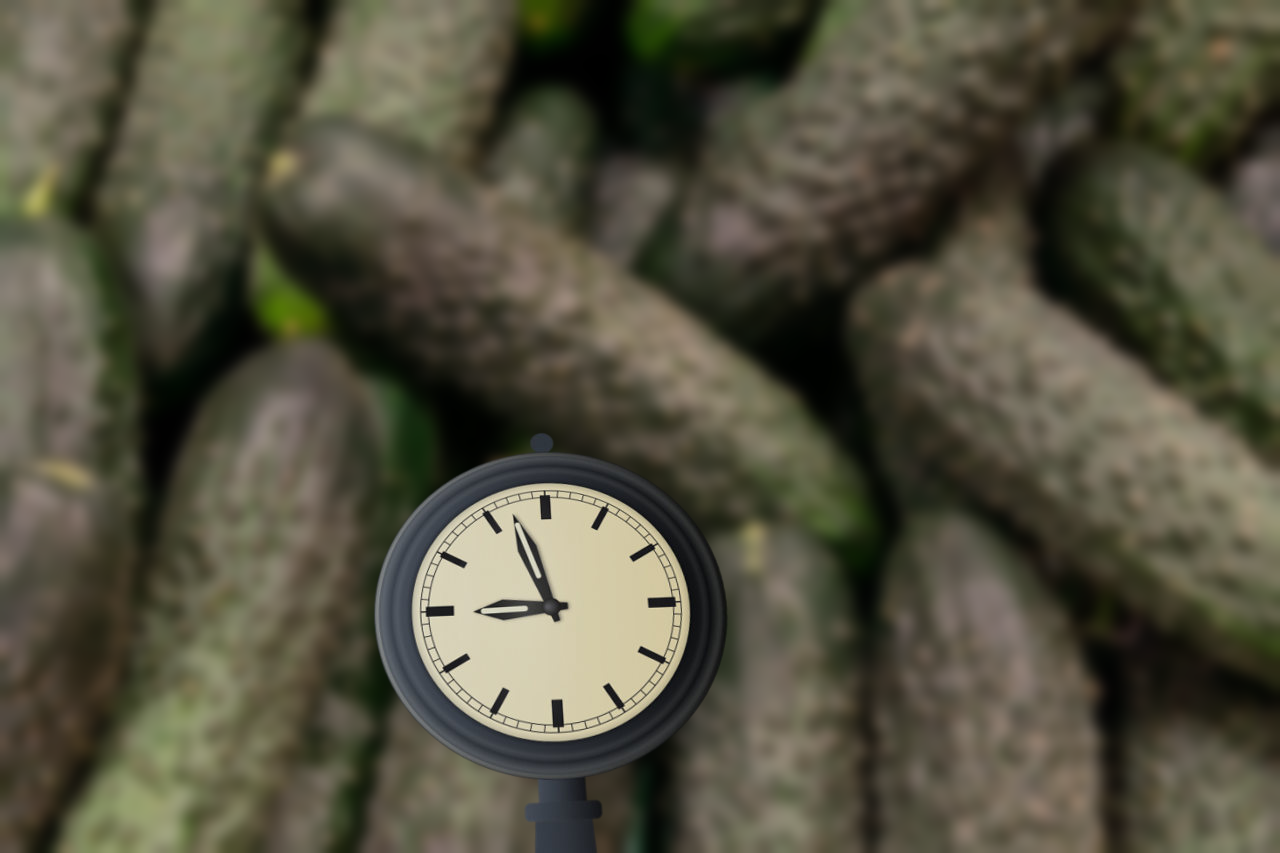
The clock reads 8:57
